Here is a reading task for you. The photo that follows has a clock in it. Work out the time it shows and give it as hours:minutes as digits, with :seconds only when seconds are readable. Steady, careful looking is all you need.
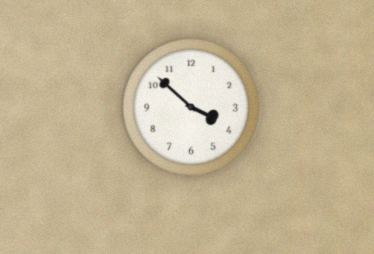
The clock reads 3:52
